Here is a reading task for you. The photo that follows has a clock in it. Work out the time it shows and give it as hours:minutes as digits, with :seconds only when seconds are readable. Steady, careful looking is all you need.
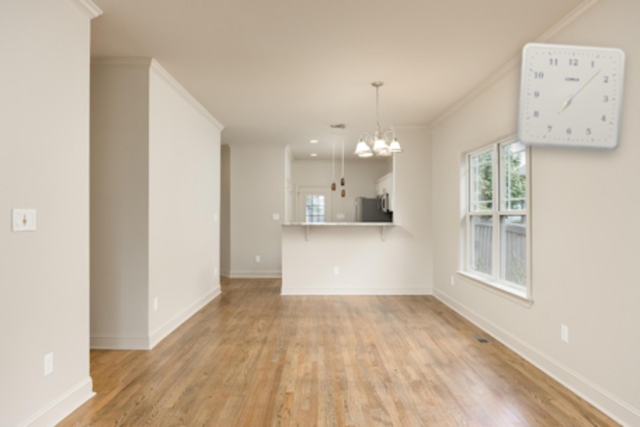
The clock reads 7:07
